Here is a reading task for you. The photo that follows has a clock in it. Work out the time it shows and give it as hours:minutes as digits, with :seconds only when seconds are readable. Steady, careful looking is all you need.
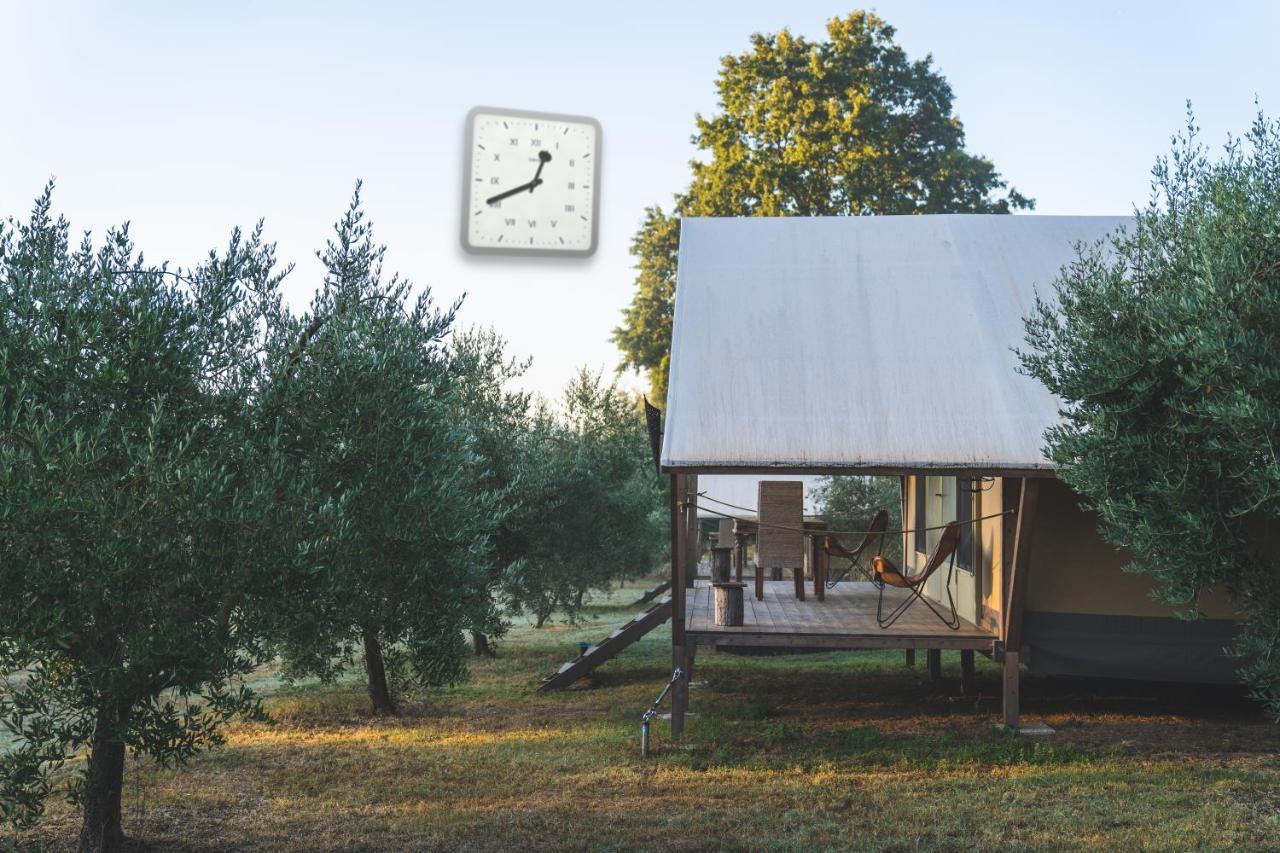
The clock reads 12:41
